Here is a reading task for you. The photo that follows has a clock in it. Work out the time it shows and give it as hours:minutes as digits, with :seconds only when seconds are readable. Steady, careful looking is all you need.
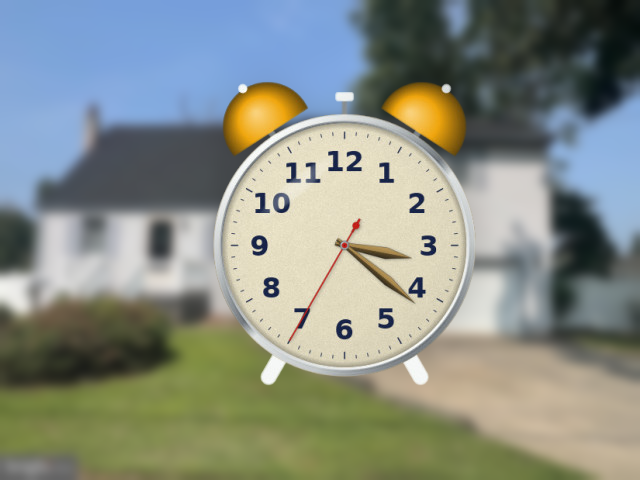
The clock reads 3:21:35
